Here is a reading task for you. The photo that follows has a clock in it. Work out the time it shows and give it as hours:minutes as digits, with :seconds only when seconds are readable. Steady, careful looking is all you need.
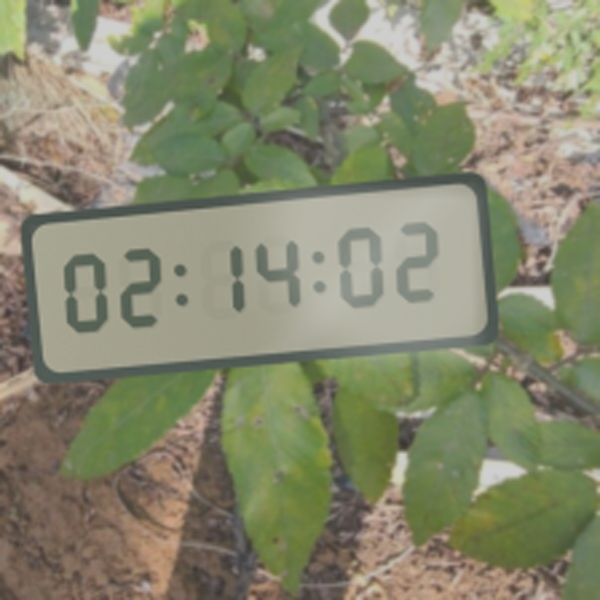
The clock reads 2:14:02
